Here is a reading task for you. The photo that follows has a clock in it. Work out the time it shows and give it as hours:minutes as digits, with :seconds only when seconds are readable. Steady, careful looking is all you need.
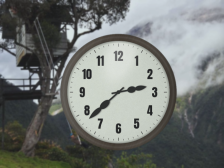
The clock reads 2:38
